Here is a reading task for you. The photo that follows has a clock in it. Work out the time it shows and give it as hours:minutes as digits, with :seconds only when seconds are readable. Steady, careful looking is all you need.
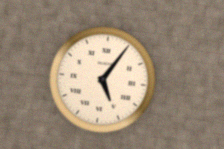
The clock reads 5:05
